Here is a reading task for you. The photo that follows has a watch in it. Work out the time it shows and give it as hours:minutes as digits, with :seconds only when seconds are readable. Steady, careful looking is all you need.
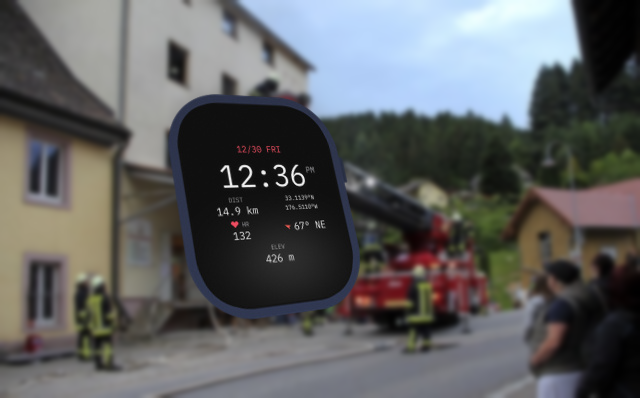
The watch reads 12:36
